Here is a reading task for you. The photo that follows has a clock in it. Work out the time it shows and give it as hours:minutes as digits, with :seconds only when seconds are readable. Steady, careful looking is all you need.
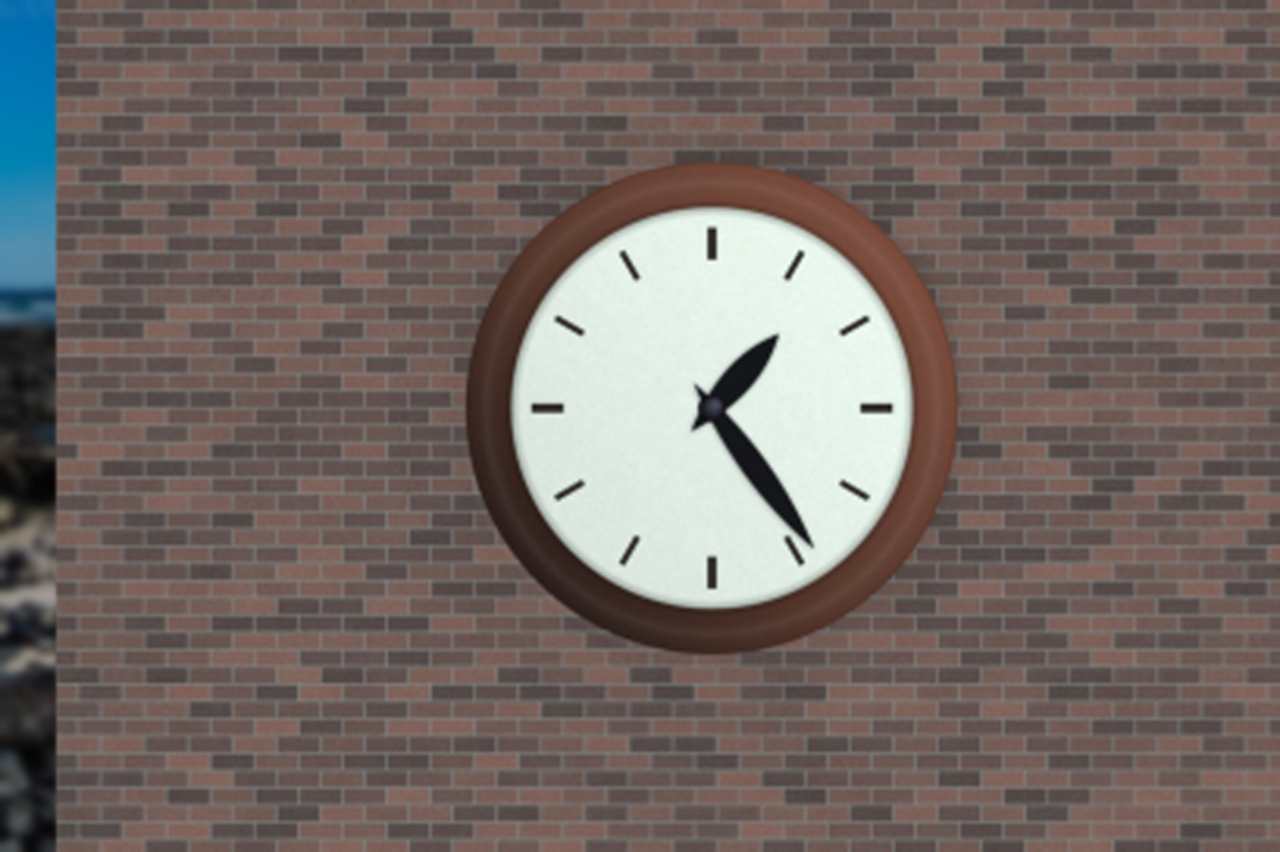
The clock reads 1:24
